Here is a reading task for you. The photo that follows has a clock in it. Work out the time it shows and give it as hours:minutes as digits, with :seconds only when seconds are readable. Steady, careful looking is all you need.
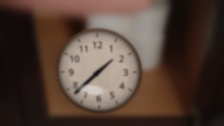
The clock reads 1:38
